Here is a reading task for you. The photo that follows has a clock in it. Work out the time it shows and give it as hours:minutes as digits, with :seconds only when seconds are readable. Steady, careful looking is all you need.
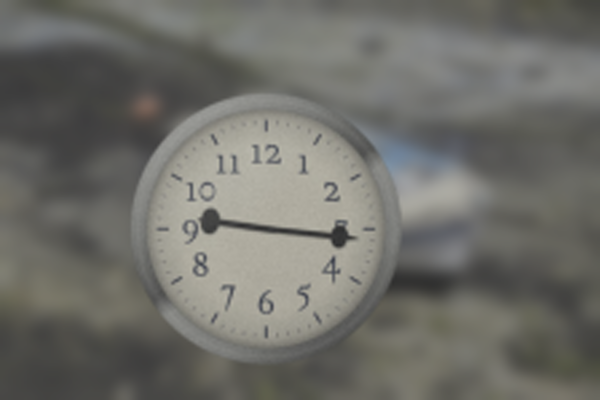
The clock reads 9:16
